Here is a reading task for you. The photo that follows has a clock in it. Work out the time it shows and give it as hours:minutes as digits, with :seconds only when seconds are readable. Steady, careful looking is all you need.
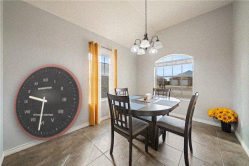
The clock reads 9:31
